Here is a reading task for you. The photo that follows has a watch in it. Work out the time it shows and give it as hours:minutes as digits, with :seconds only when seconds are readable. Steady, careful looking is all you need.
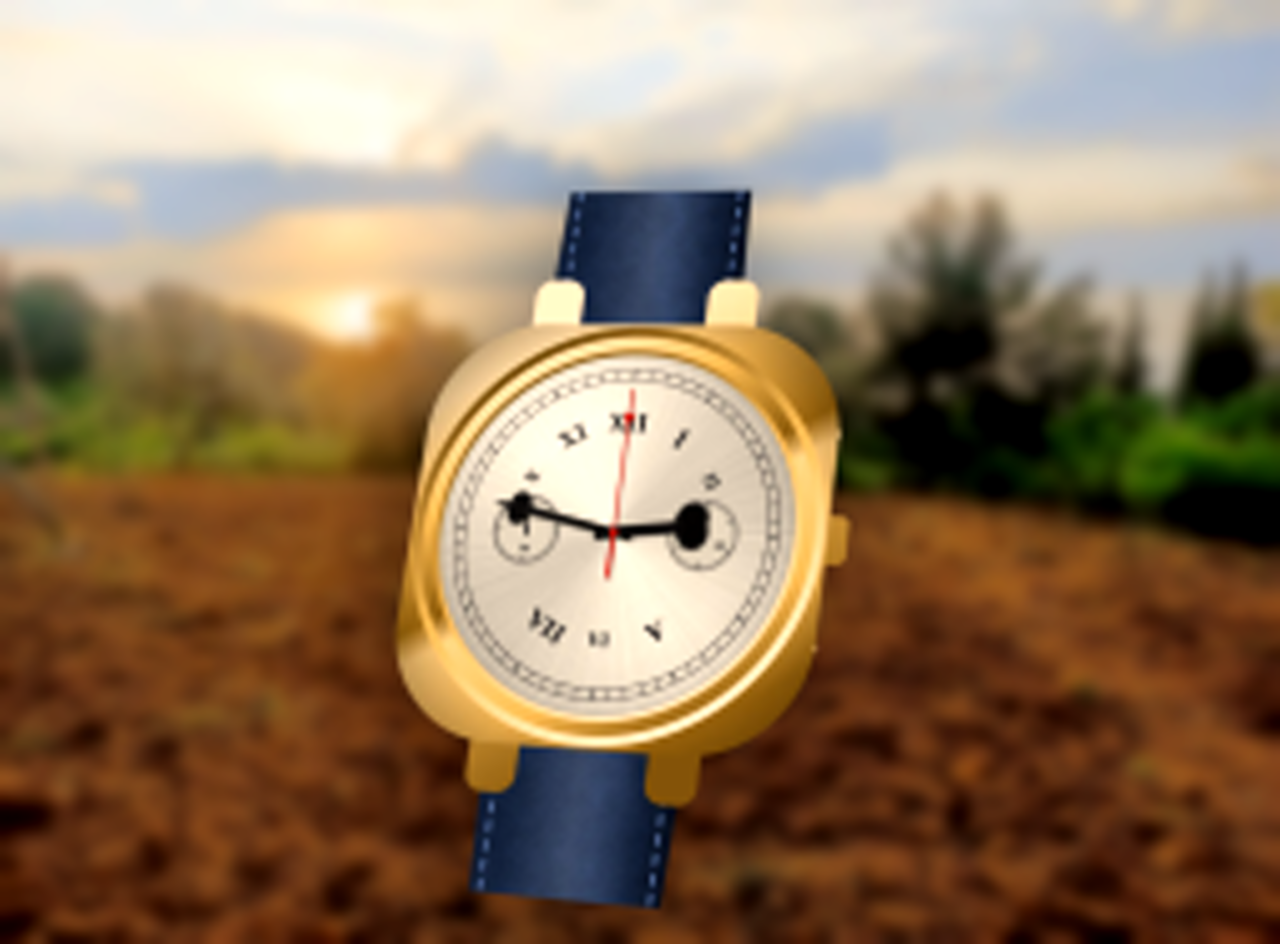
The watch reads 2:47
